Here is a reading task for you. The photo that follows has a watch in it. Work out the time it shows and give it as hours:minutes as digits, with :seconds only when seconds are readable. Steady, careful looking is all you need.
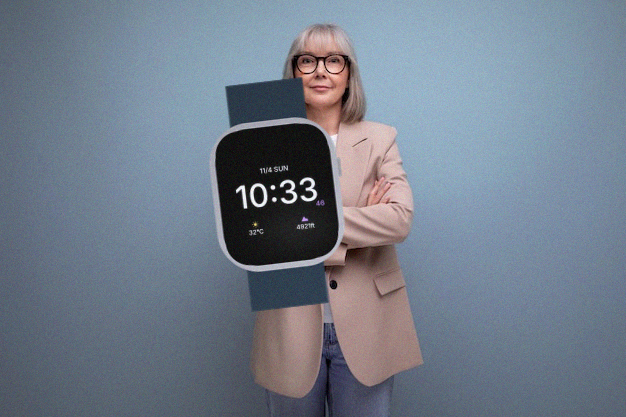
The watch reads 10:33
